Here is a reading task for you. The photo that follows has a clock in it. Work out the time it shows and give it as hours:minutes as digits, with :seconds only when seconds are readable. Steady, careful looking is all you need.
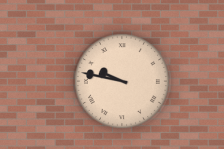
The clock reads 9:47
